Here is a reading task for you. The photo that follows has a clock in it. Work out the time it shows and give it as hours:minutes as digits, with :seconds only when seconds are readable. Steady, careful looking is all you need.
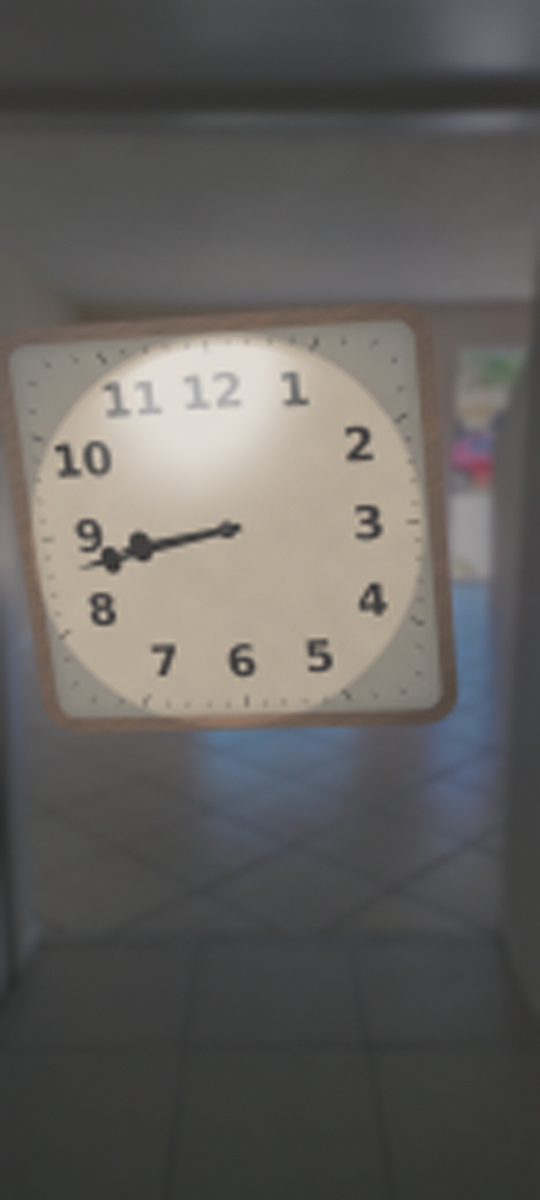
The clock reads 8:43
